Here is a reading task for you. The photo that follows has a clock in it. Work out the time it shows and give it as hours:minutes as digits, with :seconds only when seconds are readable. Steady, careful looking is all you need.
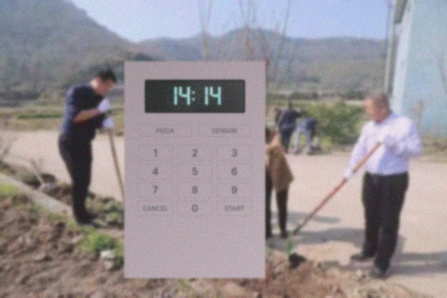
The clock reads 14:14
